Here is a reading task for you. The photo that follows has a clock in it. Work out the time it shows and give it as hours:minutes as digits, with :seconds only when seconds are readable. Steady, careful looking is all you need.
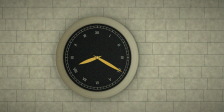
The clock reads 8:20
